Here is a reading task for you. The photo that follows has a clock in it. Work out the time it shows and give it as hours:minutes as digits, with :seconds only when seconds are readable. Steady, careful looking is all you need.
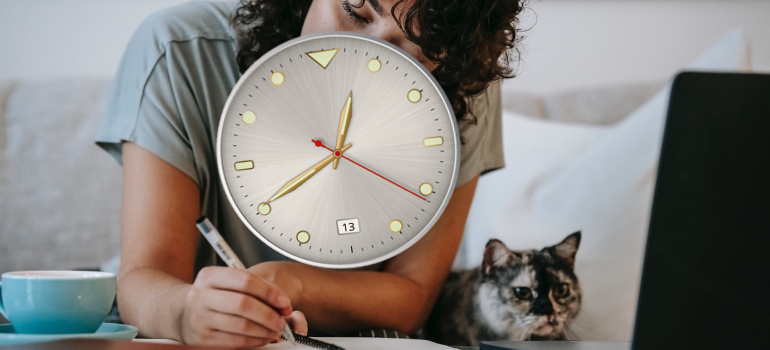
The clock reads 12:40:21
